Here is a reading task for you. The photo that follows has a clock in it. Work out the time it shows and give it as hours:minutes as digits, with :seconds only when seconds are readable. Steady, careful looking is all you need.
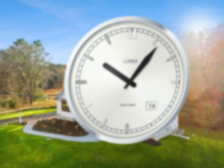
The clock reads 10:06
